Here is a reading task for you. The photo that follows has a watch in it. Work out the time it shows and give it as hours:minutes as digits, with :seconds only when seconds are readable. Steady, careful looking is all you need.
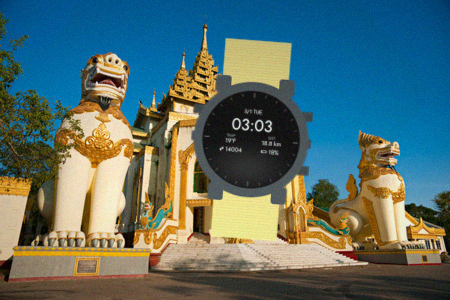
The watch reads 3:03
